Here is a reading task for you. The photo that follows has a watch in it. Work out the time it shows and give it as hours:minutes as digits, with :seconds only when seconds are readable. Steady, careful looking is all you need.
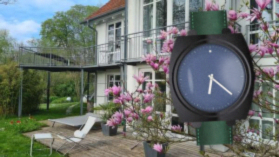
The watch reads 6:22
